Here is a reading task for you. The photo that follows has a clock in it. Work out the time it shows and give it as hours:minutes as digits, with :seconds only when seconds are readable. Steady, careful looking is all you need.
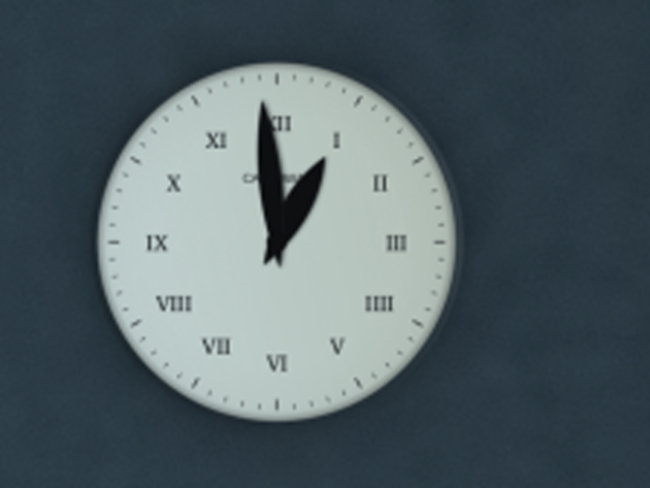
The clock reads 12:59
